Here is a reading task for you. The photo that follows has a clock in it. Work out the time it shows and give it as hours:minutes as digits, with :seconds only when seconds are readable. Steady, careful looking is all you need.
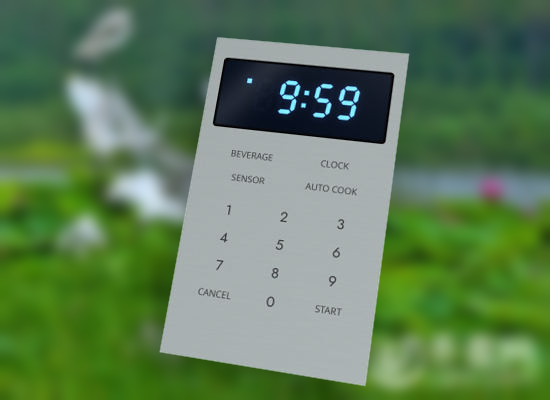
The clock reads 9:59
